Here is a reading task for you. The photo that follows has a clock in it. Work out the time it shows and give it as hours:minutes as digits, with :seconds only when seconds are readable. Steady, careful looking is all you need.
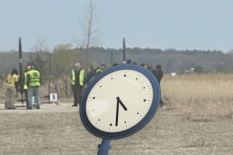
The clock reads 4:28
